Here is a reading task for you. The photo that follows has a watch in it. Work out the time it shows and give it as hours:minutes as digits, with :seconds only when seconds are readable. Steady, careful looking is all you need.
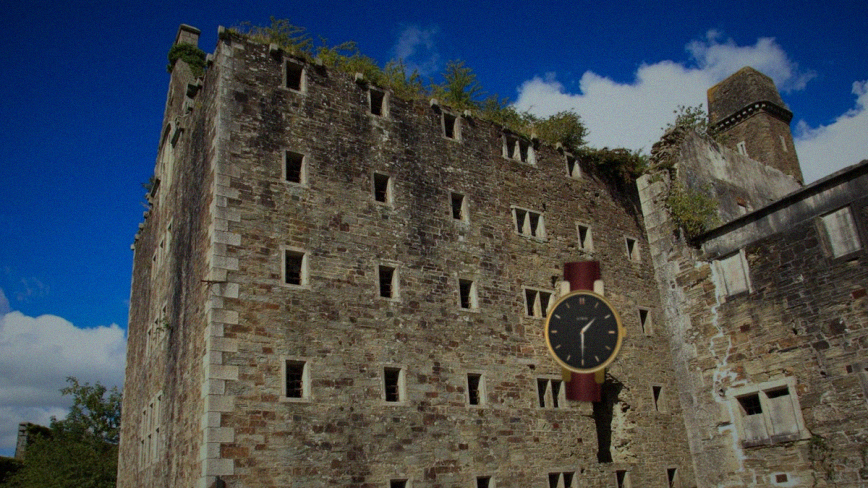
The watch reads 1:30
